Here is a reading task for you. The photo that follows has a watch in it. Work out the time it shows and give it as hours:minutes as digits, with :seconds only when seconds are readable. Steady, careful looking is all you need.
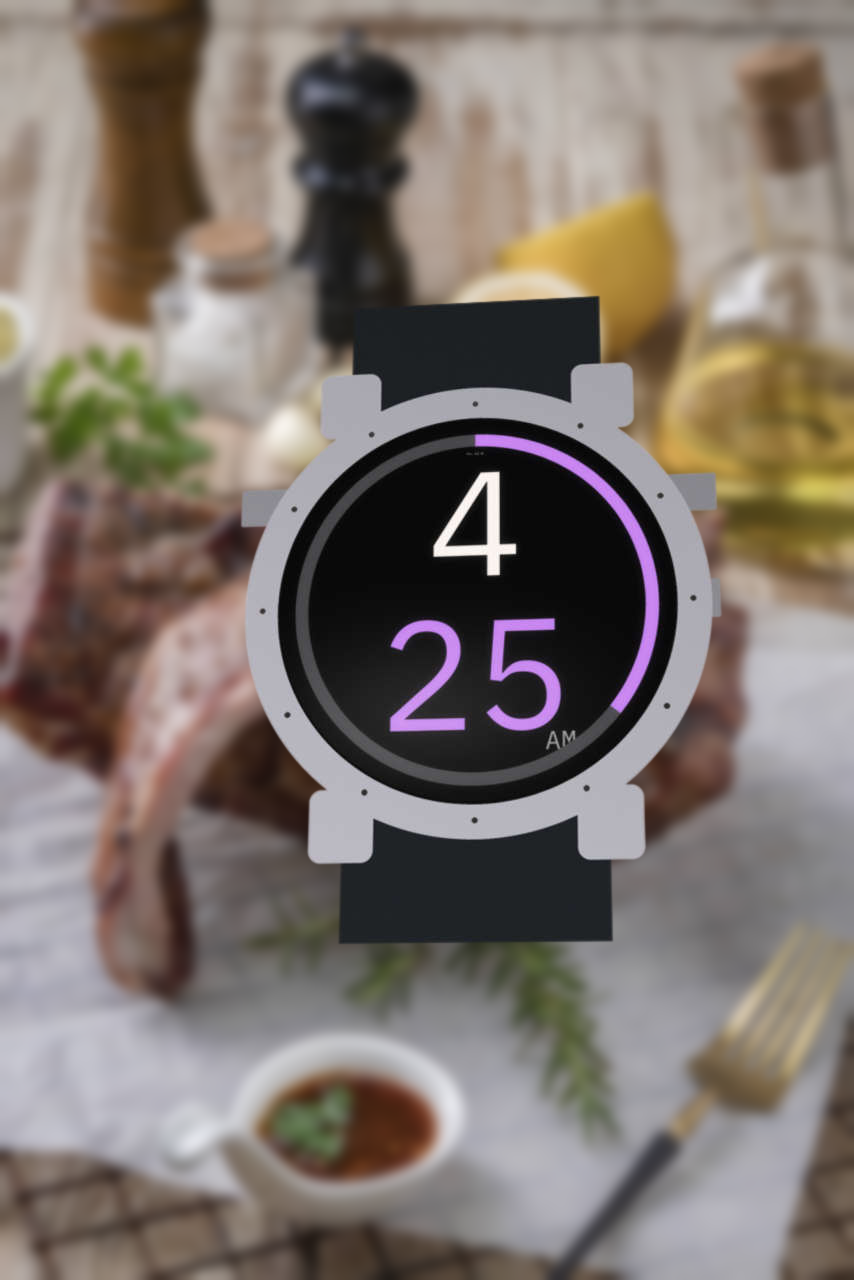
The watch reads 4:25
